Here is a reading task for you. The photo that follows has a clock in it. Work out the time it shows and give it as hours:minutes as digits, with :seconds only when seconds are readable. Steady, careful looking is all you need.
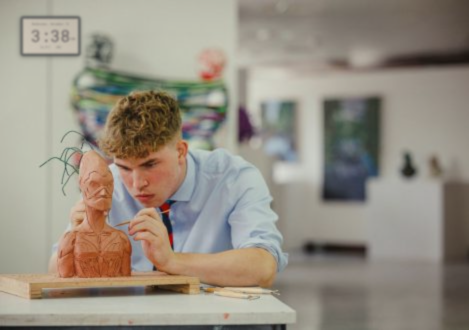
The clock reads 3:38
